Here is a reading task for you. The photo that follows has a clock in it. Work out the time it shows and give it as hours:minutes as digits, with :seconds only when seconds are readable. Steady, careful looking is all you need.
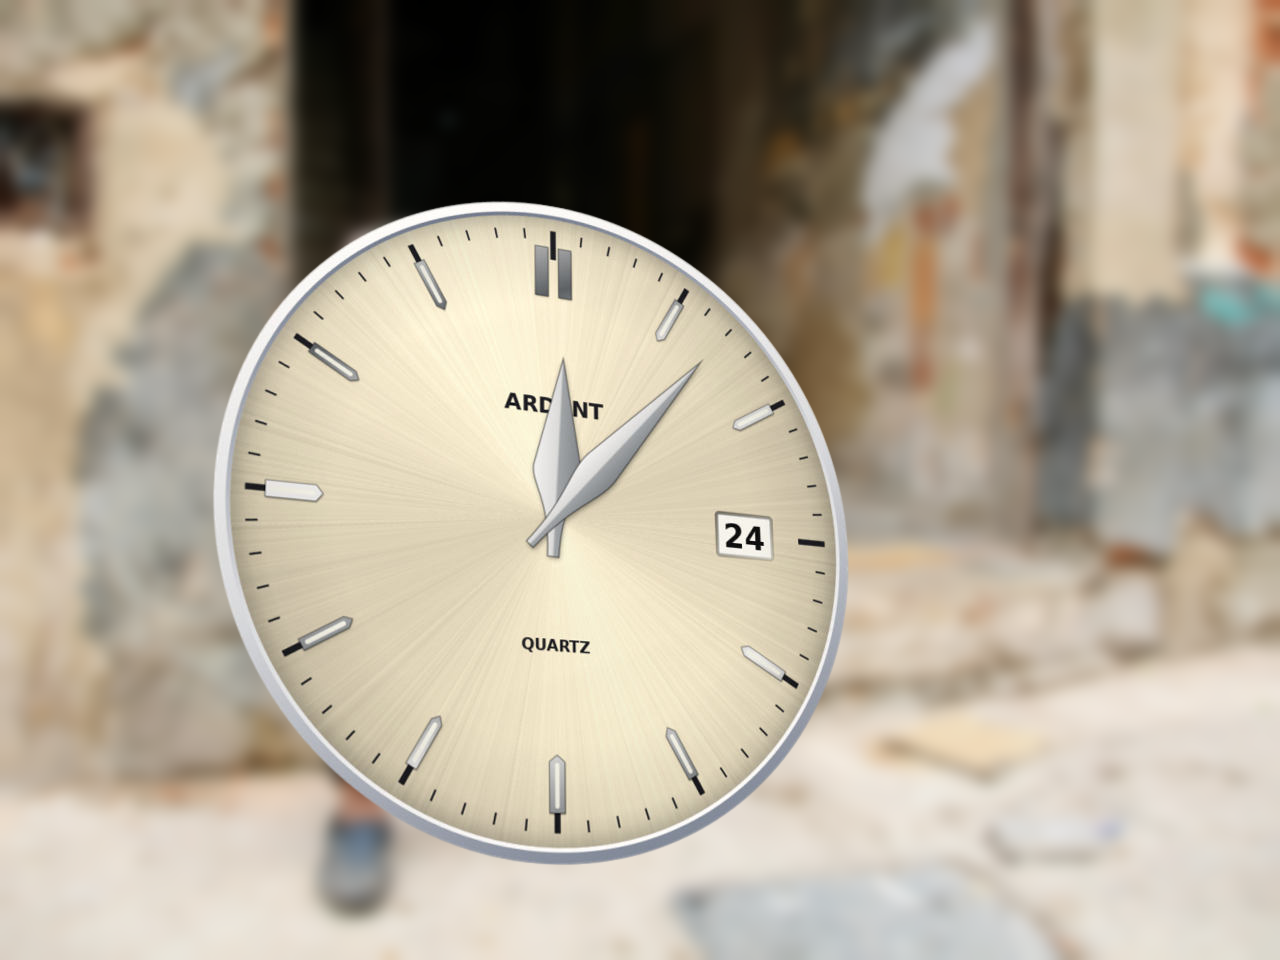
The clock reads 12:07
